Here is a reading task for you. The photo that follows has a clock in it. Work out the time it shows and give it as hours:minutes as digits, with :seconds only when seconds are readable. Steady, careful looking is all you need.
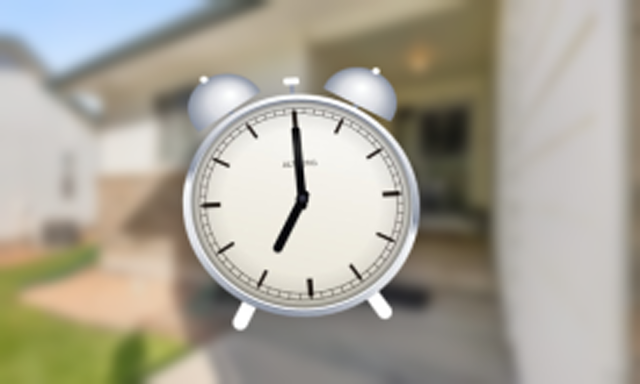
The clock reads 7:00
